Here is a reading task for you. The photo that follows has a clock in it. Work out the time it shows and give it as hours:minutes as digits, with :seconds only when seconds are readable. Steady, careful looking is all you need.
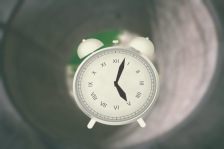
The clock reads 5:03
